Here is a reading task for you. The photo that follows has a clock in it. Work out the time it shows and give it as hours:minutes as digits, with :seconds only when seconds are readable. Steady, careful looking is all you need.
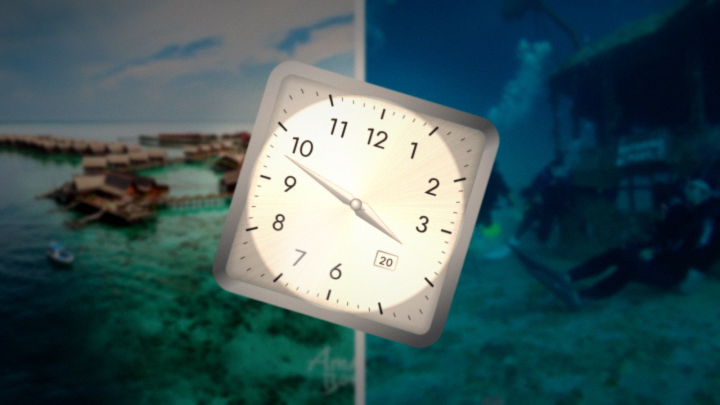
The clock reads 3:48
